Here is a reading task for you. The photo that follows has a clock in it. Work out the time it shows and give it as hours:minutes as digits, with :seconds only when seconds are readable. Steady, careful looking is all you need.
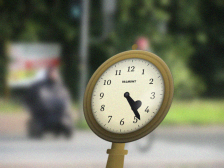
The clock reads 4:24
